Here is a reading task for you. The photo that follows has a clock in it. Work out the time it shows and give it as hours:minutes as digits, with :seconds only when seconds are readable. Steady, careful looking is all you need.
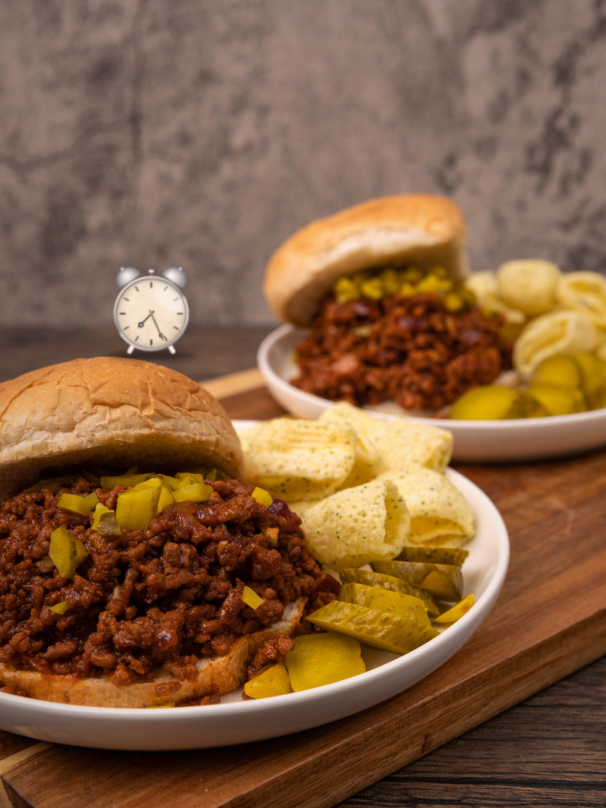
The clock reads 7:26
